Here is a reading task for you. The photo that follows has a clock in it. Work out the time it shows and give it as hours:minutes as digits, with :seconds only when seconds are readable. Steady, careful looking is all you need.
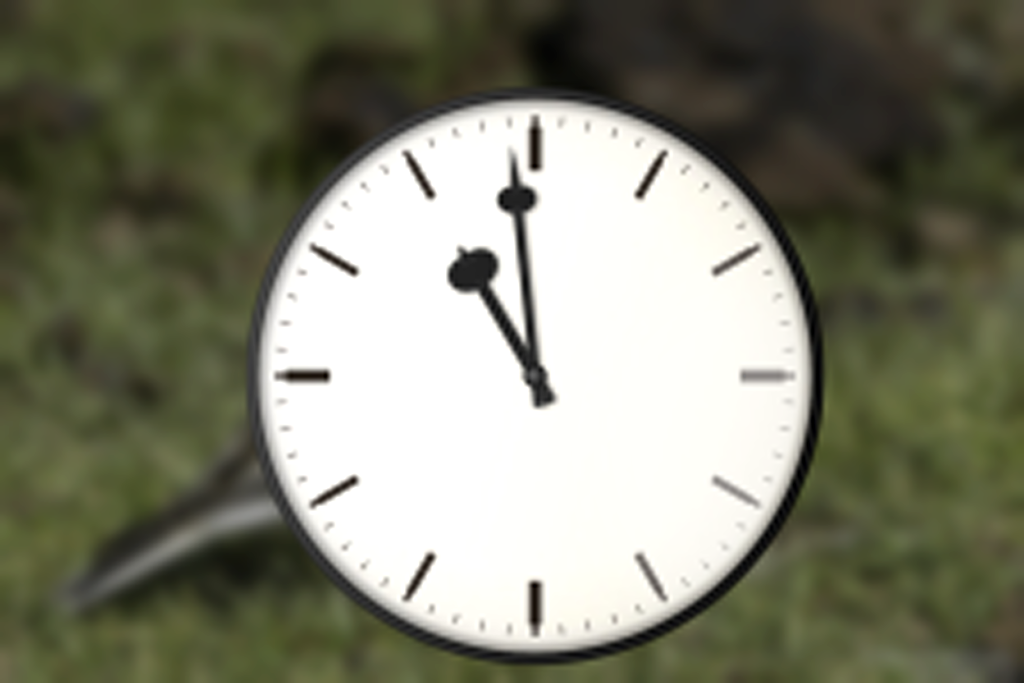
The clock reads 10:59
